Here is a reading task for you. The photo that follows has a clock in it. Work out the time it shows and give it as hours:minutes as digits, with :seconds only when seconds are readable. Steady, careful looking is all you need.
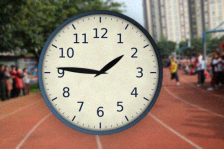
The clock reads 1:46
